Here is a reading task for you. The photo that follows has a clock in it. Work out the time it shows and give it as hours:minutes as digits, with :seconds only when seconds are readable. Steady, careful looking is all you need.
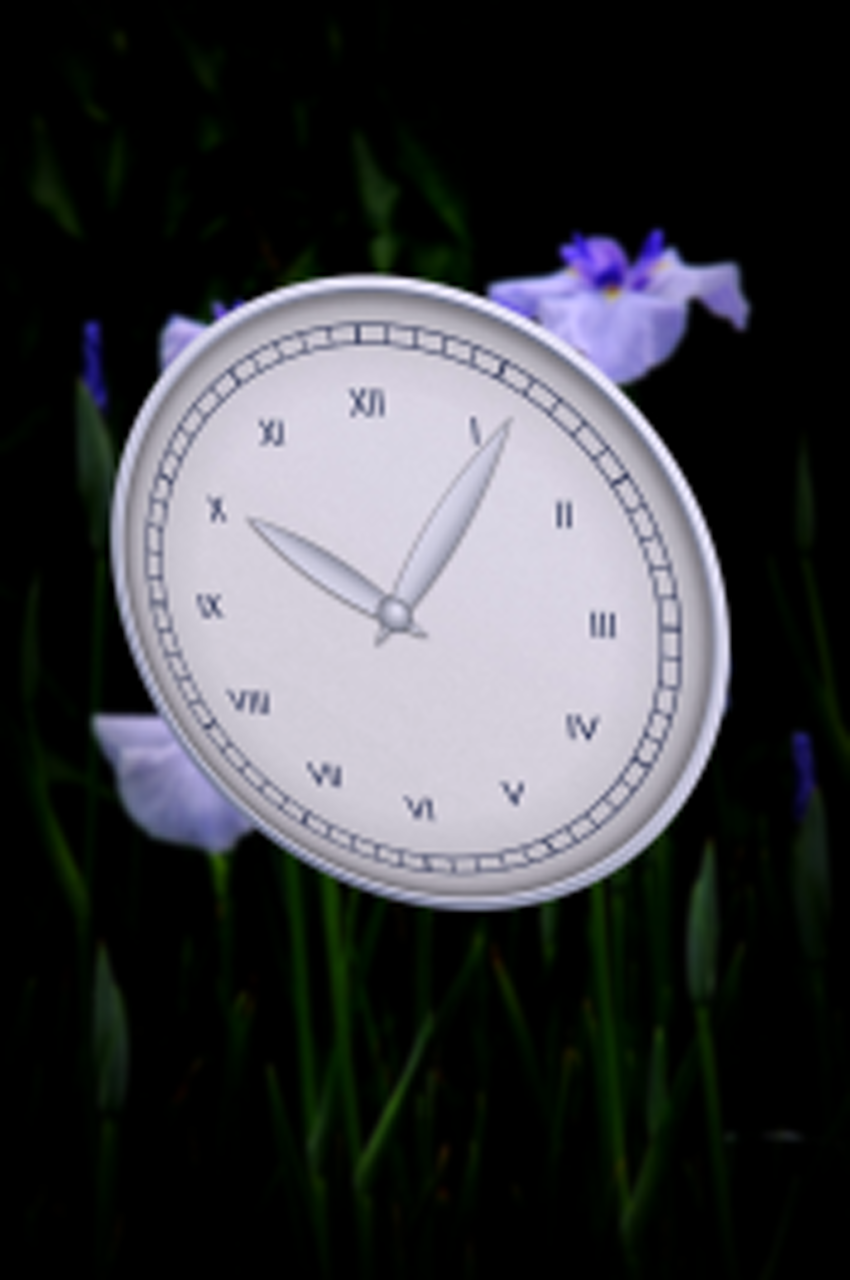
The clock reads 10:06
